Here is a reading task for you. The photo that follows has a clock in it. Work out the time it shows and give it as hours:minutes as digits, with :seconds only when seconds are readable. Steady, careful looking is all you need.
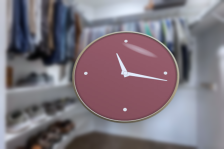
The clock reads 11:17
